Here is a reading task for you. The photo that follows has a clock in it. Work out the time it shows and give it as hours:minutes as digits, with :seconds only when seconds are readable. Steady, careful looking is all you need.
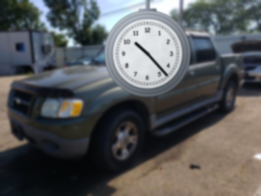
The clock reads 10:23
